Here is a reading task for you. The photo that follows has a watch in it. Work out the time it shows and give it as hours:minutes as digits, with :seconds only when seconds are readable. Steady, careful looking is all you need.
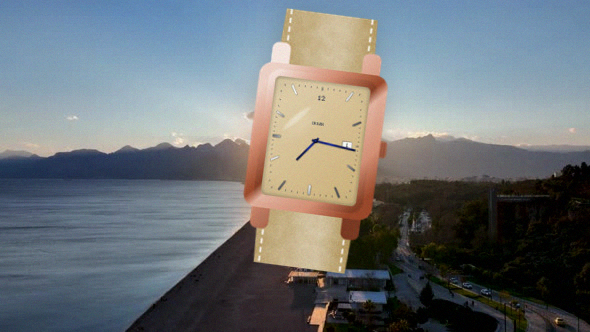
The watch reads 7:16
